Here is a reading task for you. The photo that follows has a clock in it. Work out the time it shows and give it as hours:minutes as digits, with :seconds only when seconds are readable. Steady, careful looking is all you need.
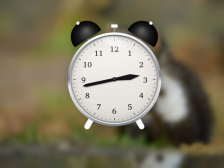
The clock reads 2:43
